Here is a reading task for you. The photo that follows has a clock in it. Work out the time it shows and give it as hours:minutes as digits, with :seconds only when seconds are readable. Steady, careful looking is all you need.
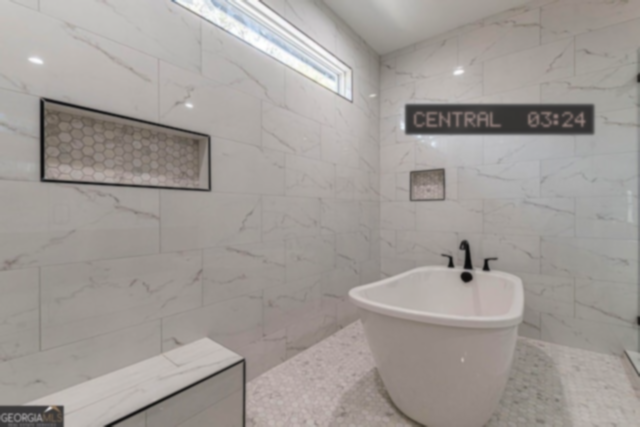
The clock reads 3:24
